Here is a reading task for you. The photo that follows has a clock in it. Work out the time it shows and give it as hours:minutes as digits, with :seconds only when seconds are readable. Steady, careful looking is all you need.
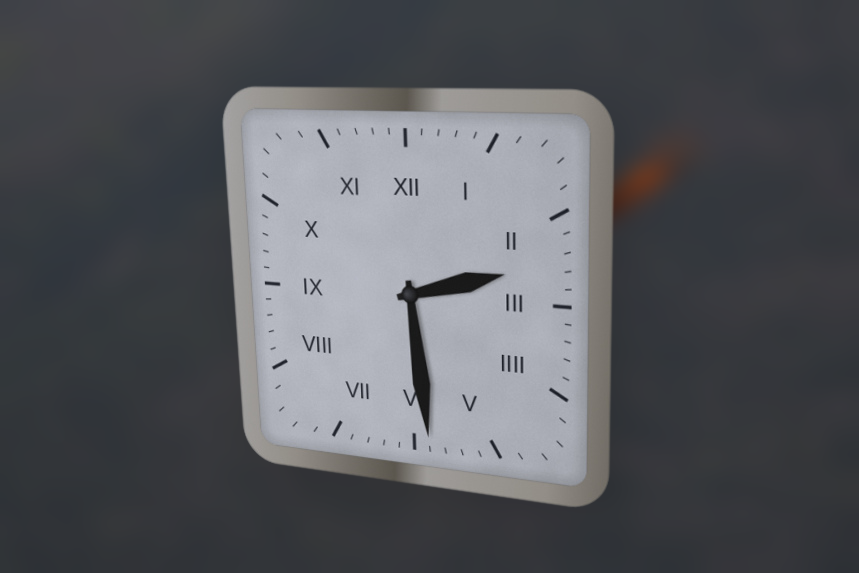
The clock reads 2:29
